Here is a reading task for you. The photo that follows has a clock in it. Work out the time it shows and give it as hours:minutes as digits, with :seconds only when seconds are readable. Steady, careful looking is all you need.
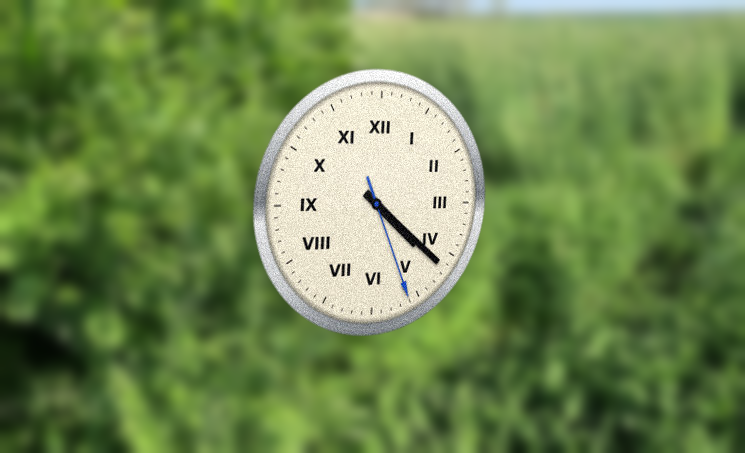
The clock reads 4:21:26
